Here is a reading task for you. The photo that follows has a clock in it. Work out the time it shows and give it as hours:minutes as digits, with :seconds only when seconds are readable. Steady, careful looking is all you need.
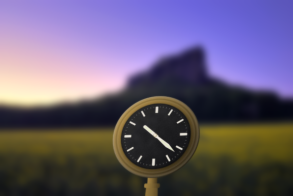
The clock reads 10:22
